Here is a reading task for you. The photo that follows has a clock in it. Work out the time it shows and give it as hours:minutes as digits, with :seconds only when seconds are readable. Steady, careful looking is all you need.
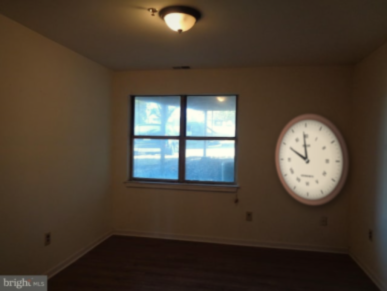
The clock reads 9:59
